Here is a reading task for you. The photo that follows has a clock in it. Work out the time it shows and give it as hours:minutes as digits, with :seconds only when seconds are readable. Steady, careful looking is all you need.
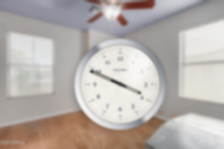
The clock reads 3:49
